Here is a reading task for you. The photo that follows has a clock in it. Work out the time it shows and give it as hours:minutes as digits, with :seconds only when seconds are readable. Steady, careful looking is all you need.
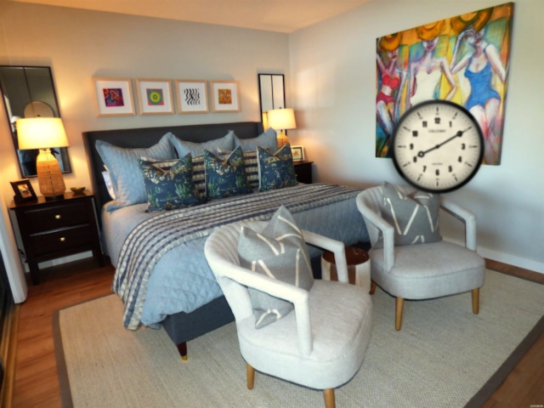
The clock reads 8:10
